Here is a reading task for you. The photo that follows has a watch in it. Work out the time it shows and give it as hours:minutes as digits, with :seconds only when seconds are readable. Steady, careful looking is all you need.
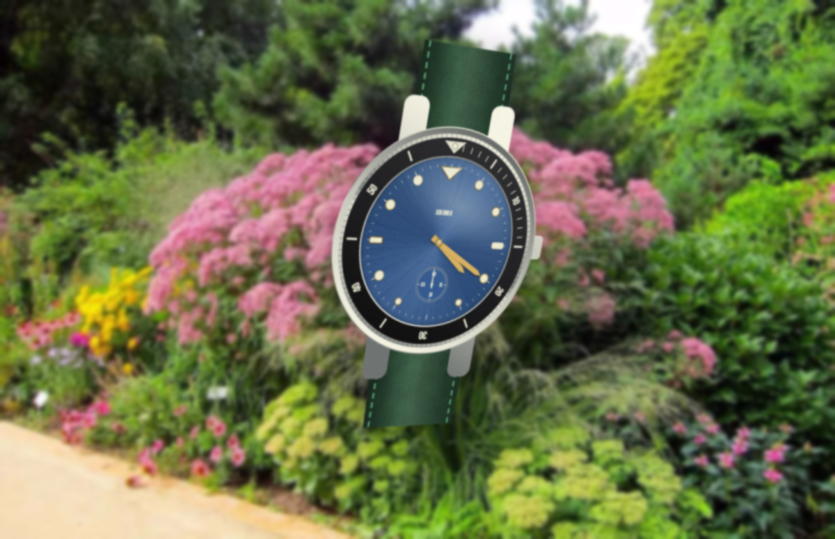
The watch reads 4:20
